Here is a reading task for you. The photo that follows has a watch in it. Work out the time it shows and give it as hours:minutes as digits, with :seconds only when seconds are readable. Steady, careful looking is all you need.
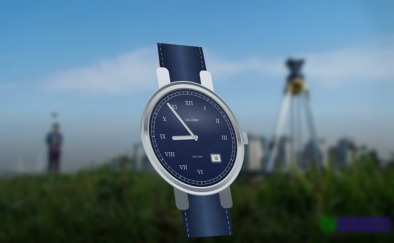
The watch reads 8:54
